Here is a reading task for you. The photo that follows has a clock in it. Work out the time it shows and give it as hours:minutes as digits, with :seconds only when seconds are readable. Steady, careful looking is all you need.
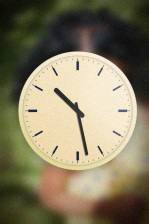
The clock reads 10:28
